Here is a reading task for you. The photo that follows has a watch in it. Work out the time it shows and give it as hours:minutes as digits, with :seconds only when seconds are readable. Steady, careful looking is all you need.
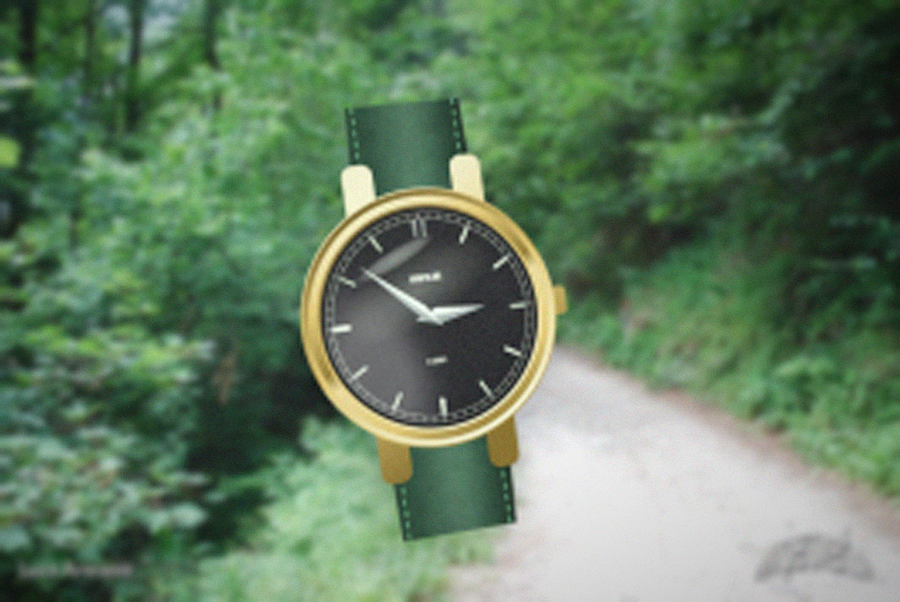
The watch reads 2:52
